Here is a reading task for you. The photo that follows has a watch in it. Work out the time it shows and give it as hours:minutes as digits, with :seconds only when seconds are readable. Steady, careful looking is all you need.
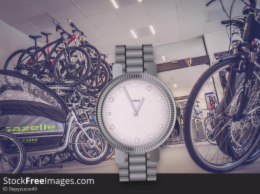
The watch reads 12:56
